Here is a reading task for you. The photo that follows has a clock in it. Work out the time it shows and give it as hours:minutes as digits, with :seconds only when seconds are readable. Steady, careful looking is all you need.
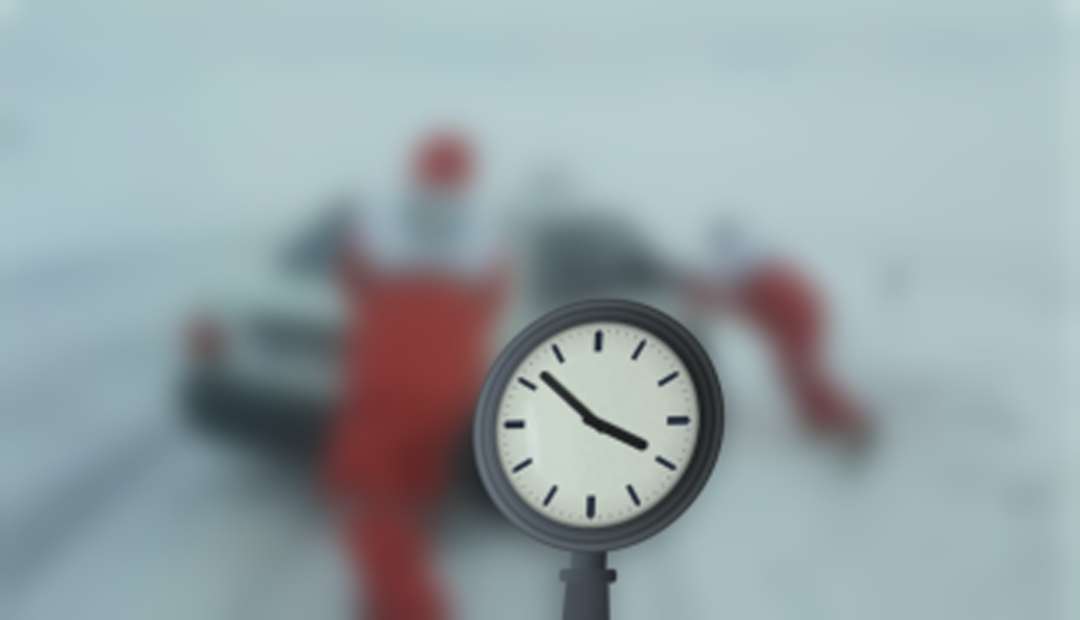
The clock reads 3:52
